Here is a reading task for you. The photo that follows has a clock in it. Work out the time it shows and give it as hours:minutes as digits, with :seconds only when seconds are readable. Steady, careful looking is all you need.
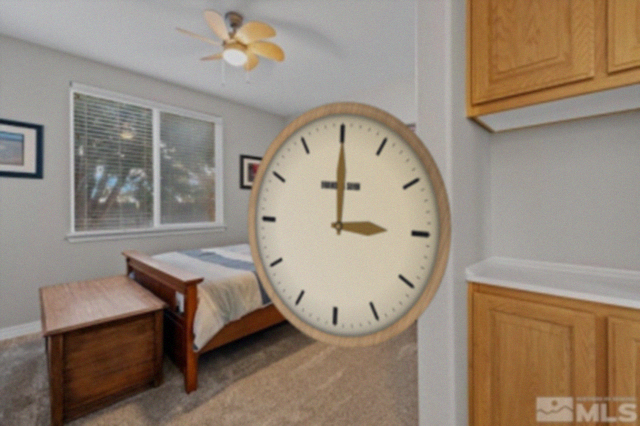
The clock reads 3:00
